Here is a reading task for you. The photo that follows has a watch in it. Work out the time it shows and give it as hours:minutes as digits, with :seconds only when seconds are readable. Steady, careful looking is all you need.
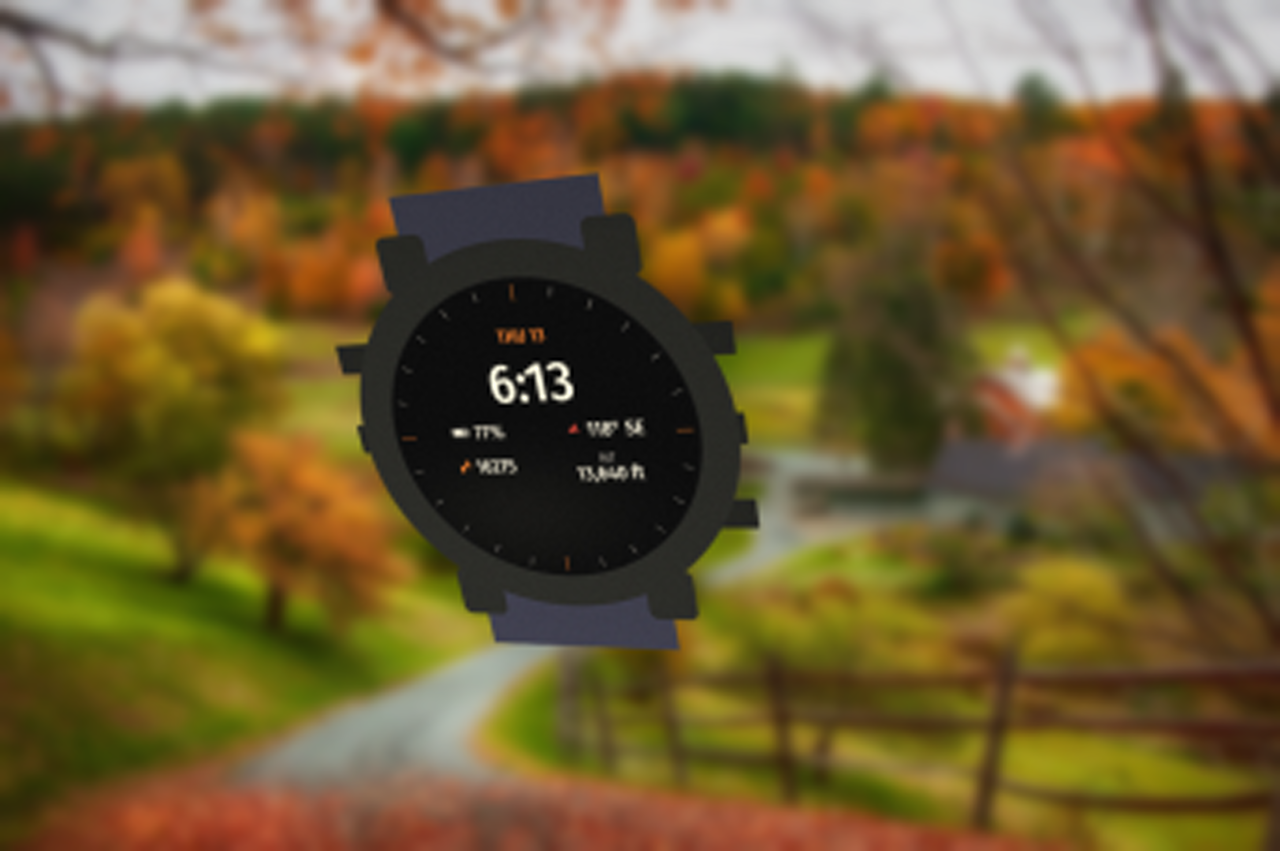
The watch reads 6:13
